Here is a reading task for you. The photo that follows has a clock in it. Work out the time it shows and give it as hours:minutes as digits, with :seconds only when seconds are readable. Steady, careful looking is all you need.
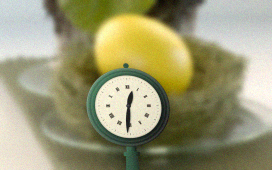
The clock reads 12:31
